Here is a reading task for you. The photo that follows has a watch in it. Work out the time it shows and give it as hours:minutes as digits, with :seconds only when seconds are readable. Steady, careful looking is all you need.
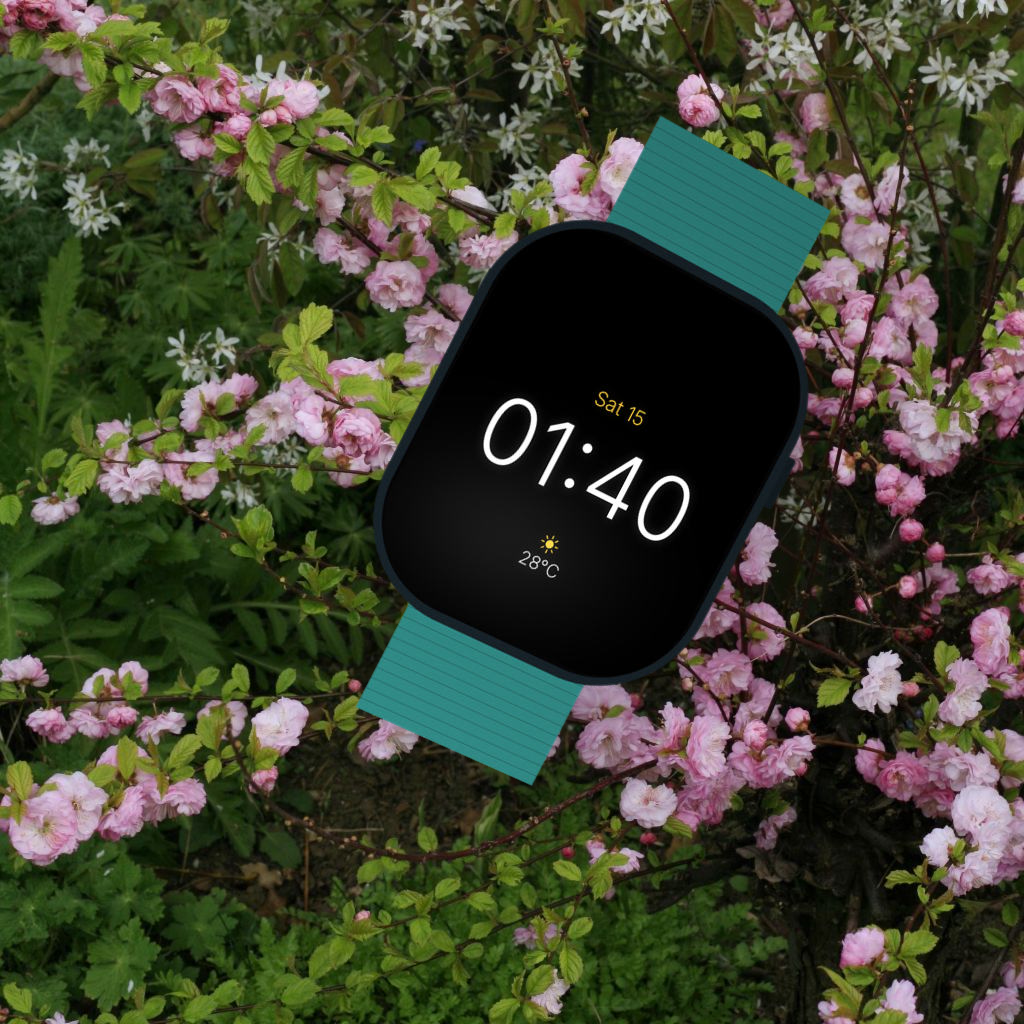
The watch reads 1:40
